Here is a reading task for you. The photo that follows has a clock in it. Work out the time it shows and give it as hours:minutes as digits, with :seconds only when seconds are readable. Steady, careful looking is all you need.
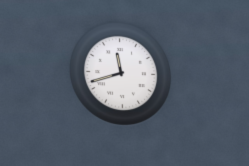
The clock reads 11:42
